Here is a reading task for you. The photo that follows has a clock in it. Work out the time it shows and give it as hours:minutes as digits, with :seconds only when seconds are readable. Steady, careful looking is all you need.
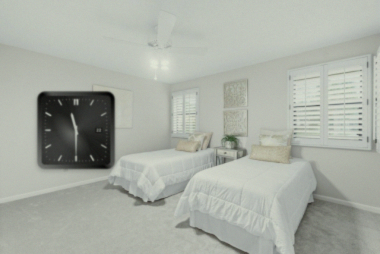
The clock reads 11:30
